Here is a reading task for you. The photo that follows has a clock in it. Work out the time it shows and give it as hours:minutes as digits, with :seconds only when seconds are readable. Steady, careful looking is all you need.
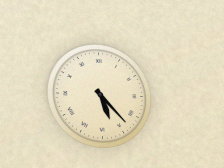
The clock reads 5:23
